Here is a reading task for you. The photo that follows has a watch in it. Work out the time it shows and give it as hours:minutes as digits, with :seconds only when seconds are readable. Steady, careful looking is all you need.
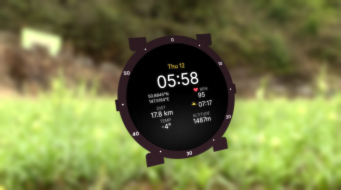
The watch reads 5:58
